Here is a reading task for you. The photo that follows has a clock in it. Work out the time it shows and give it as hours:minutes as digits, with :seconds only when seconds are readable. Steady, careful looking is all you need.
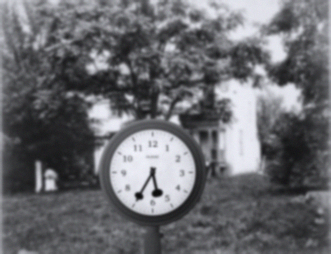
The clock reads 5:35
